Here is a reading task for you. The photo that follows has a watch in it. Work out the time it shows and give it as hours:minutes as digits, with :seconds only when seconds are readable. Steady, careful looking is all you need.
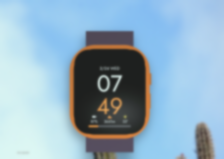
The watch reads 7:49
